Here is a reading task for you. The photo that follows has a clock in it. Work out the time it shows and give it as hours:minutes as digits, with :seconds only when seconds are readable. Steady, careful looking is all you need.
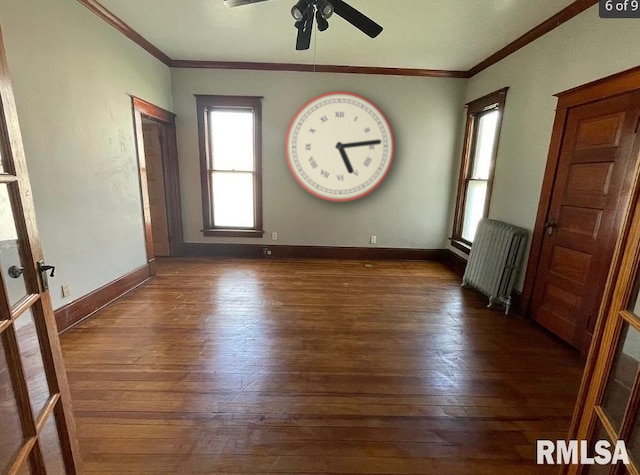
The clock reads 5:14
